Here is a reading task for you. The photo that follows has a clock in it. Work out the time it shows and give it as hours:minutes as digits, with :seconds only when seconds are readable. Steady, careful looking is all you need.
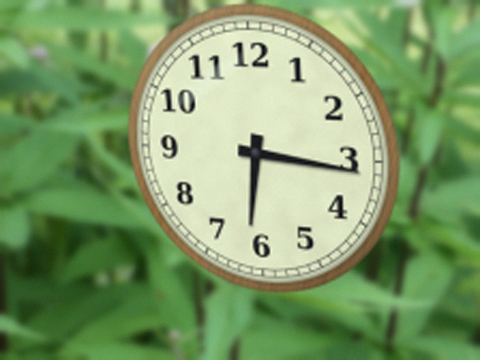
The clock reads 6:16
